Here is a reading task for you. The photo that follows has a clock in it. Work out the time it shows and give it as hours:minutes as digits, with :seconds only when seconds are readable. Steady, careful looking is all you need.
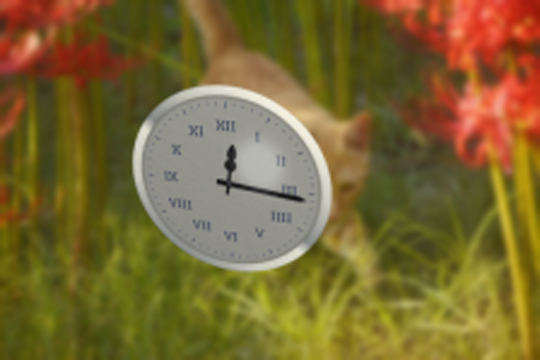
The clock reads 12:16
